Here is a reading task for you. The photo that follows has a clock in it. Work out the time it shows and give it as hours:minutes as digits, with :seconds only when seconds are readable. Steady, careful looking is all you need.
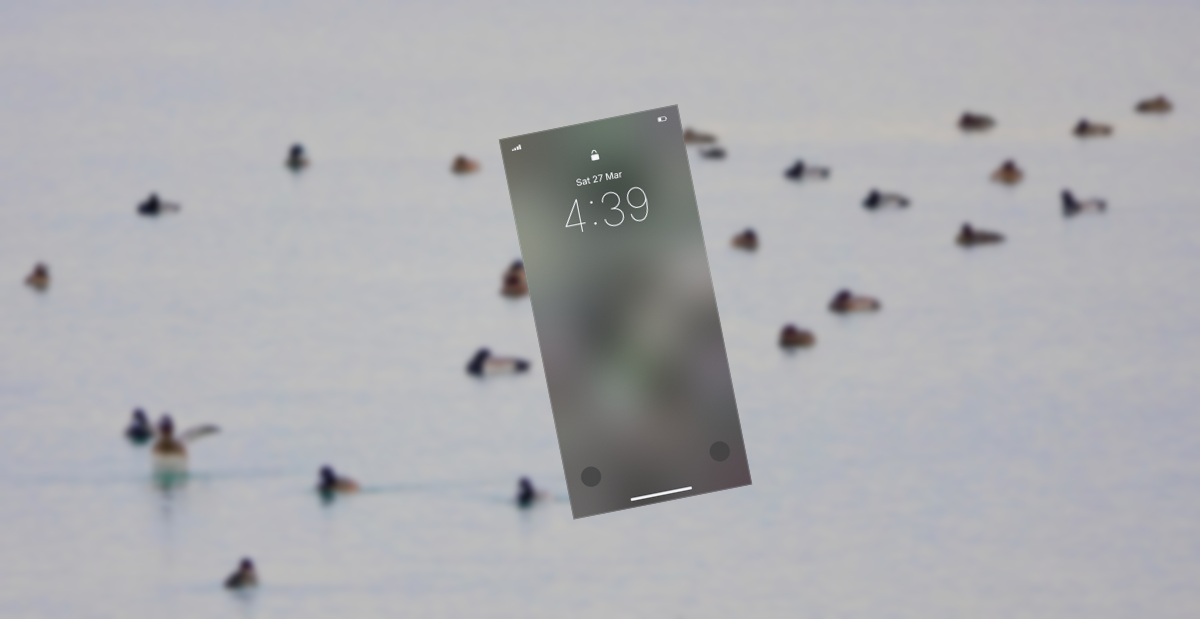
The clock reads 4:39
